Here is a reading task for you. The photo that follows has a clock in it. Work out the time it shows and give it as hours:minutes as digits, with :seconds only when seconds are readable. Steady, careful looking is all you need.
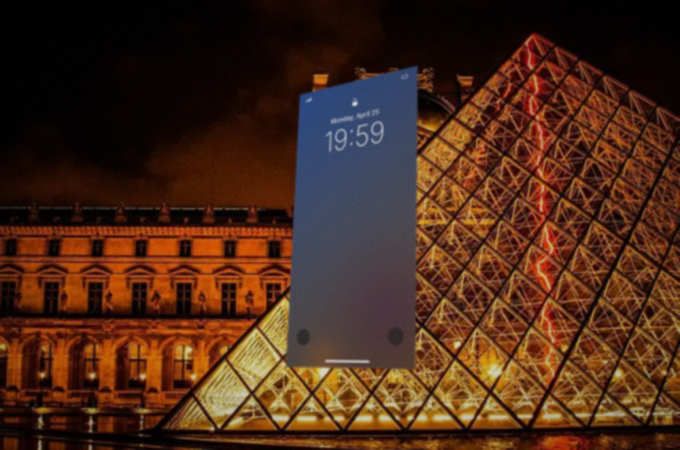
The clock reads 19:59
